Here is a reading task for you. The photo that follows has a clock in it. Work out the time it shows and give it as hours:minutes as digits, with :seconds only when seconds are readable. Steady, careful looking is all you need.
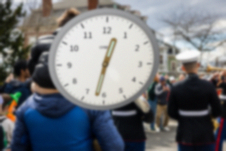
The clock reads 12:32
